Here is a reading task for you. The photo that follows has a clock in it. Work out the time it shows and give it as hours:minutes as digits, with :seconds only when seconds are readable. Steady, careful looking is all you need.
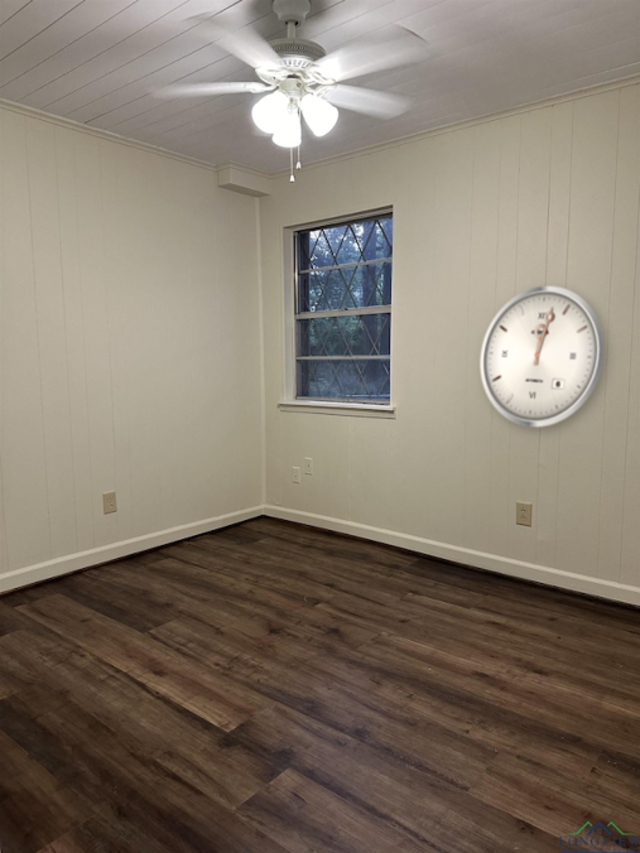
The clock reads 12:02
